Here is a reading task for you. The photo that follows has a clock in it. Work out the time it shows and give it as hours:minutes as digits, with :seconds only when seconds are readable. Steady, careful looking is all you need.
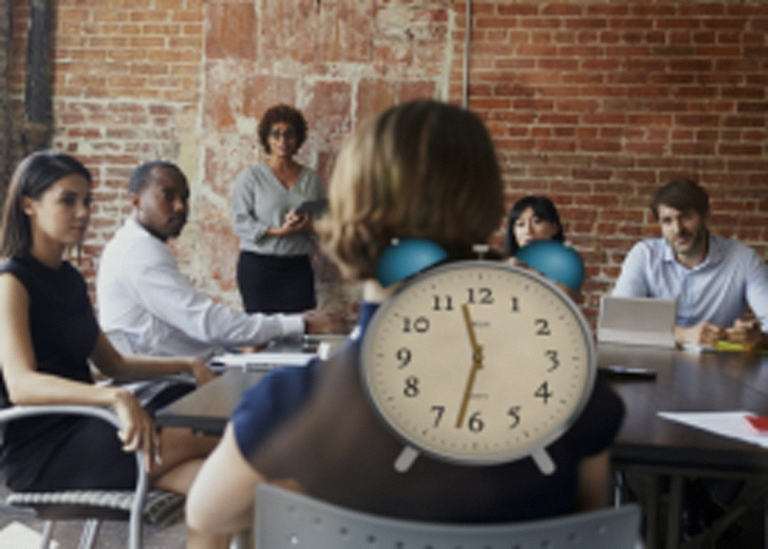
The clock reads 11:32
